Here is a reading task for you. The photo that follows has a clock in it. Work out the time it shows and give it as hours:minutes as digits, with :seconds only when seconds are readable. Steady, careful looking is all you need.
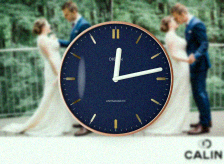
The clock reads 12:13
